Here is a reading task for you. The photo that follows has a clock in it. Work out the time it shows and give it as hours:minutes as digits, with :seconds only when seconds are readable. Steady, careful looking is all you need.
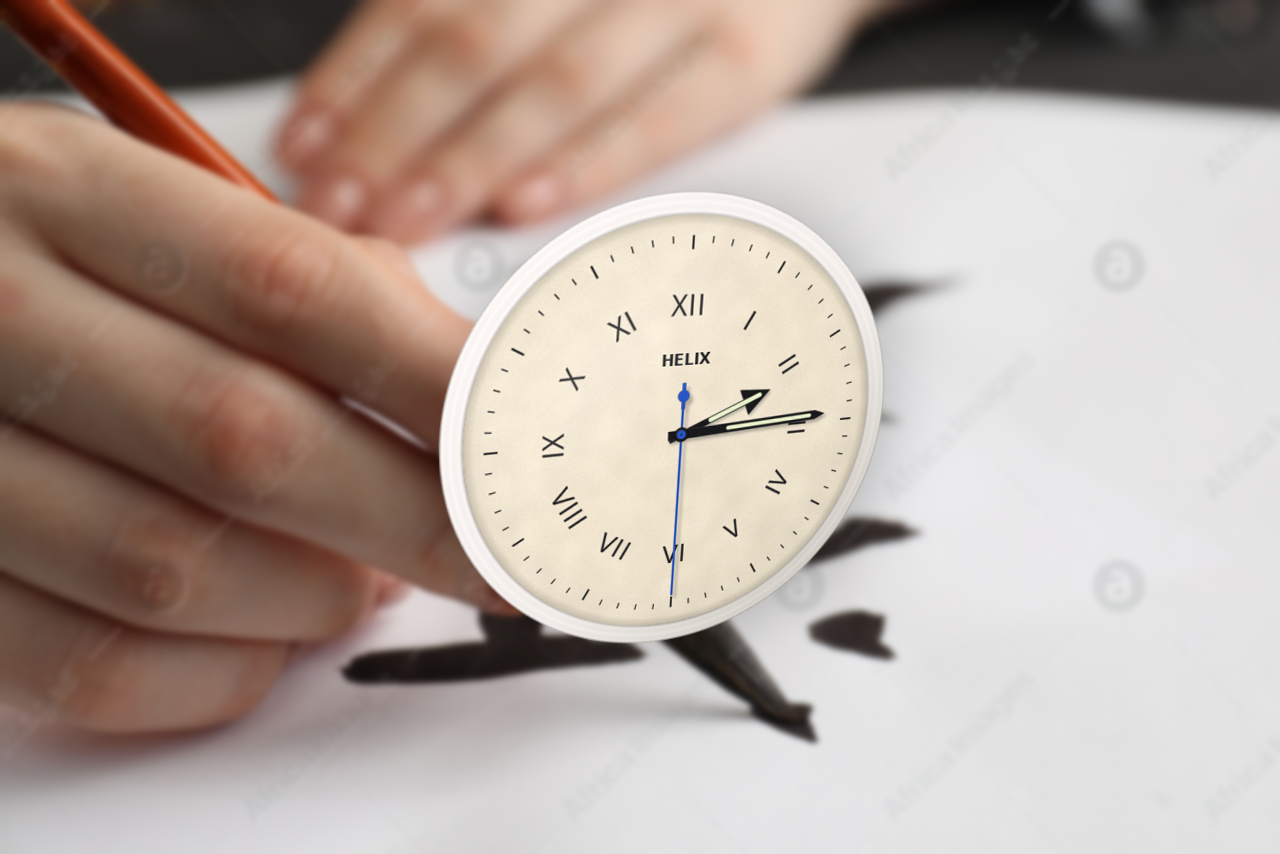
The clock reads 2:14:30
